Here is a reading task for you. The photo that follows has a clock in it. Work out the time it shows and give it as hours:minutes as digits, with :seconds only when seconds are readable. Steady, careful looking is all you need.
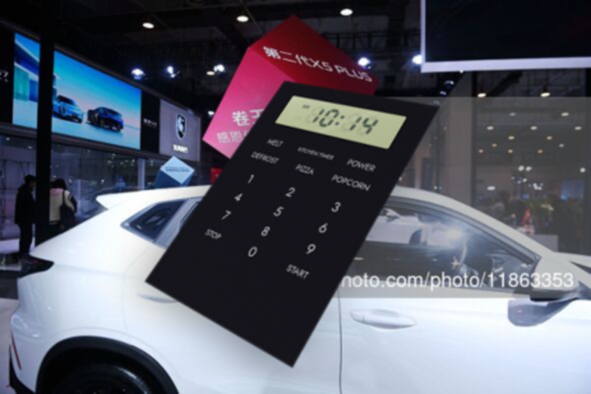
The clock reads 10:14
